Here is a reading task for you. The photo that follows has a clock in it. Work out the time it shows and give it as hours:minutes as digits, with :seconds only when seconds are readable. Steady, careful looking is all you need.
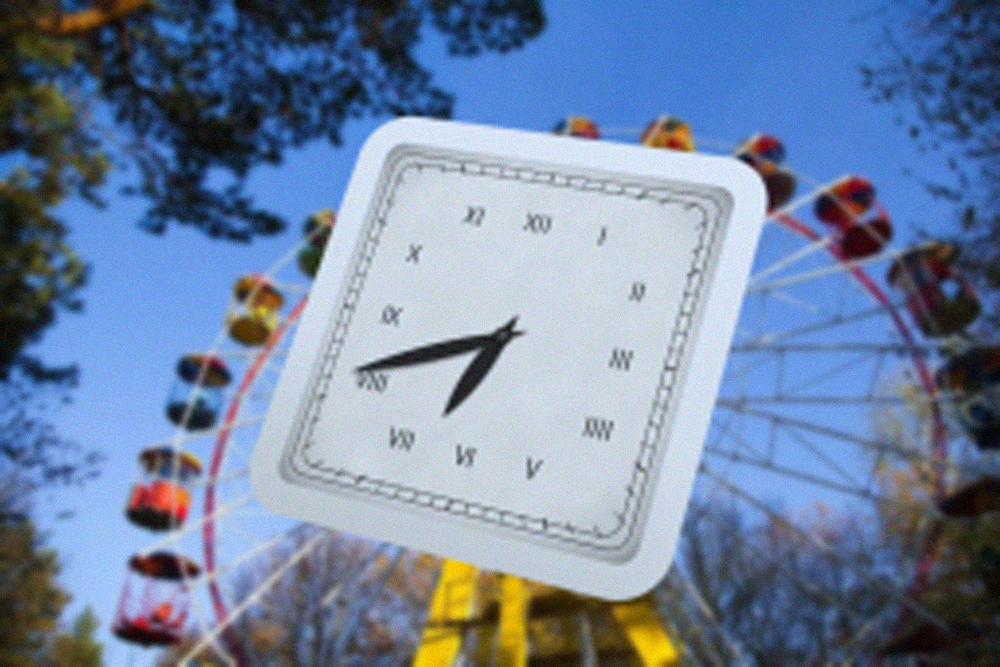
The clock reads 6:41
